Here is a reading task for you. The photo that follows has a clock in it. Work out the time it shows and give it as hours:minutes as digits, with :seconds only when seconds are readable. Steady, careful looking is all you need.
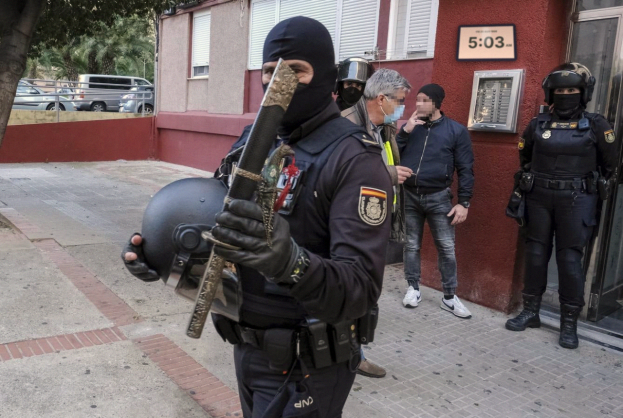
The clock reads 5:03
